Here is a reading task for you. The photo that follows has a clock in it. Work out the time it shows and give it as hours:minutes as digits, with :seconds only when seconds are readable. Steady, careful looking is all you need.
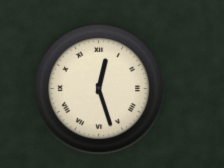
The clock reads 12:27
